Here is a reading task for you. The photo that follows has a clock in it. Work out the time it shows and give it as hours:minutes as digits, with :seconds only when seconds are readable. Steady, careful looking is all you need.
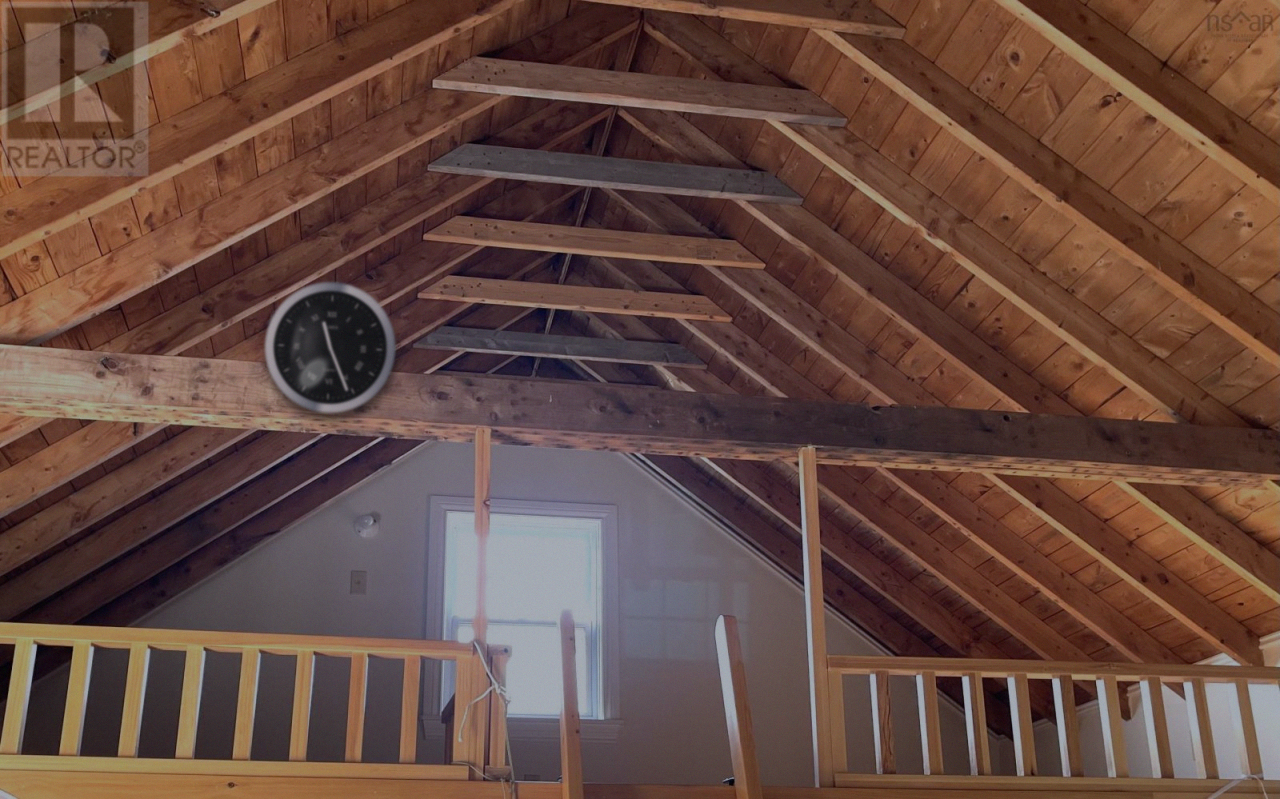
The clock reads 11:26
